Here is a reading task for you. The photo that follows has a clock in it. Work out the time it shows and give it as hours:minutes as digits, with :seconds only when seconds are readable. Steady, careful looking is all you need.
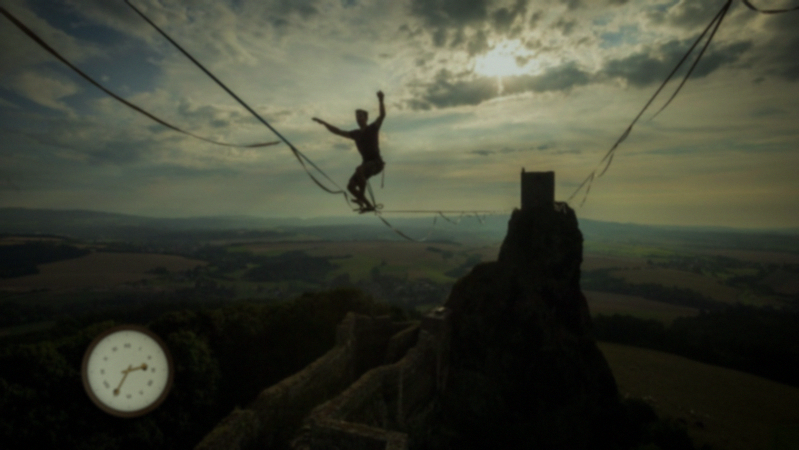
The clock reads 2:35
